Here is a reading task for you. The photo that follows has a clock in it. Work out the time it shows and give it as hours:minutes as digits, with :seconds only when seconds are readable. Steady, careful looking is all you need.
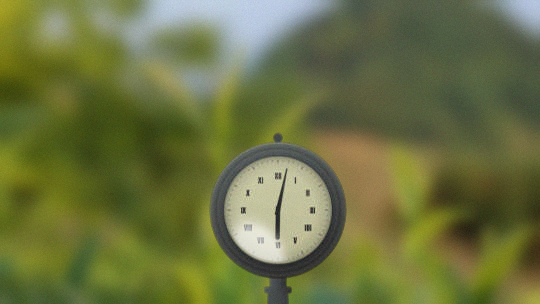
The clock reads 6:02
